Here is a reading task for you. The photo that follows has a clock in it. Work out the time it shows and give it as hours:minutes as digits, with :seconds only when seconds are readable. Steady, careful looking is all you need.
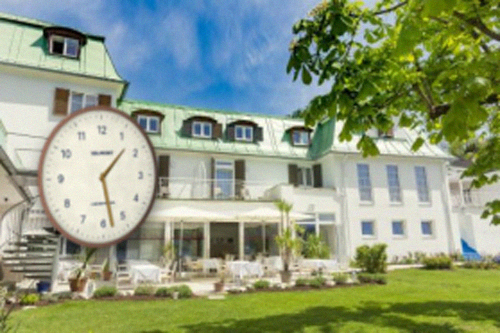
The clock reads 1:28
